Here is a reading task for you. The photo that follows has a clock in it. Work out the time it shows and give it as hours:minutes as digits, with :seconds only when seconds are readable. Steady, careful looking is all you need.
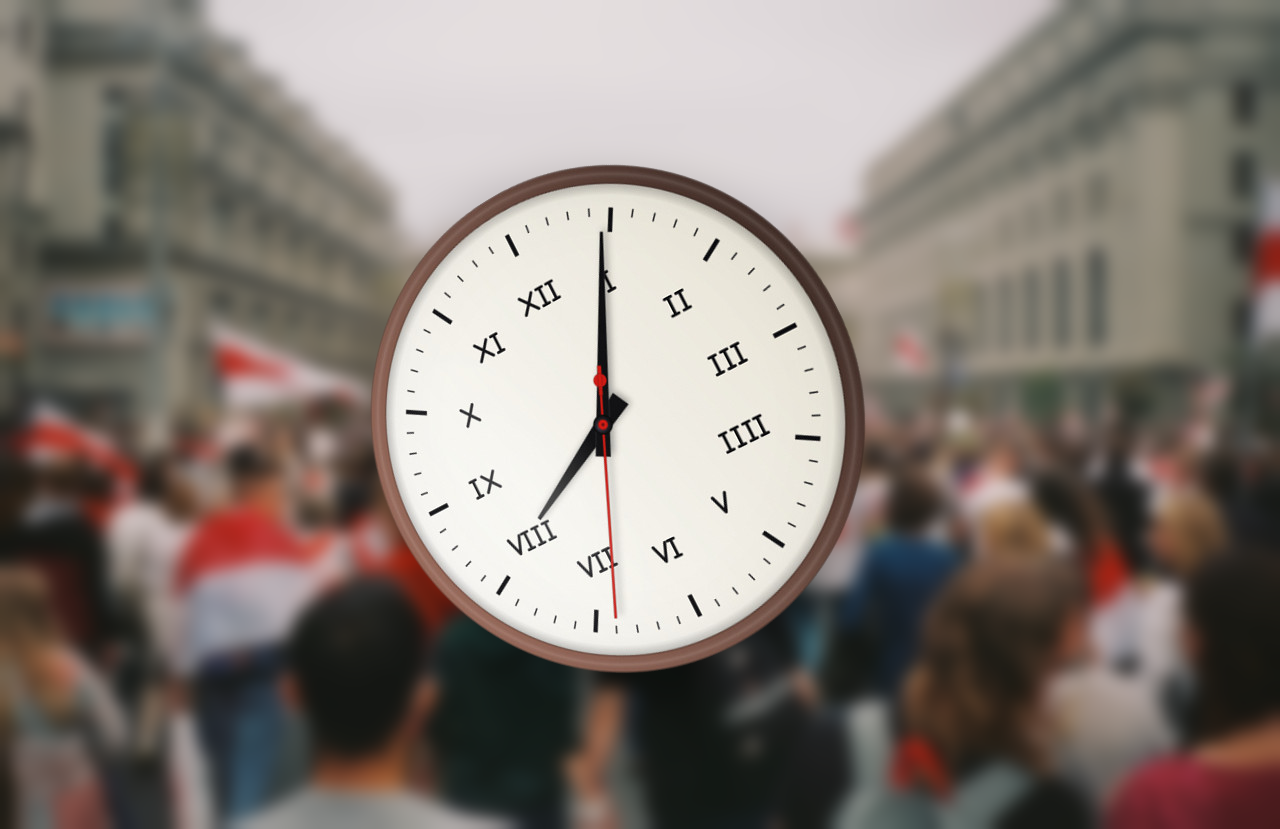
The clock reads 8:04:34
